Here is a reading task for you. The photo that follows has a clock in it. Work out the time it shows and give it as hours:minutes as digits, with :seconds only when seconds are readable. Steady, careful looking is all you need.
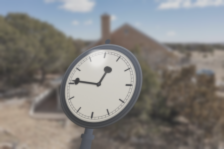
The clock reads 12:46
